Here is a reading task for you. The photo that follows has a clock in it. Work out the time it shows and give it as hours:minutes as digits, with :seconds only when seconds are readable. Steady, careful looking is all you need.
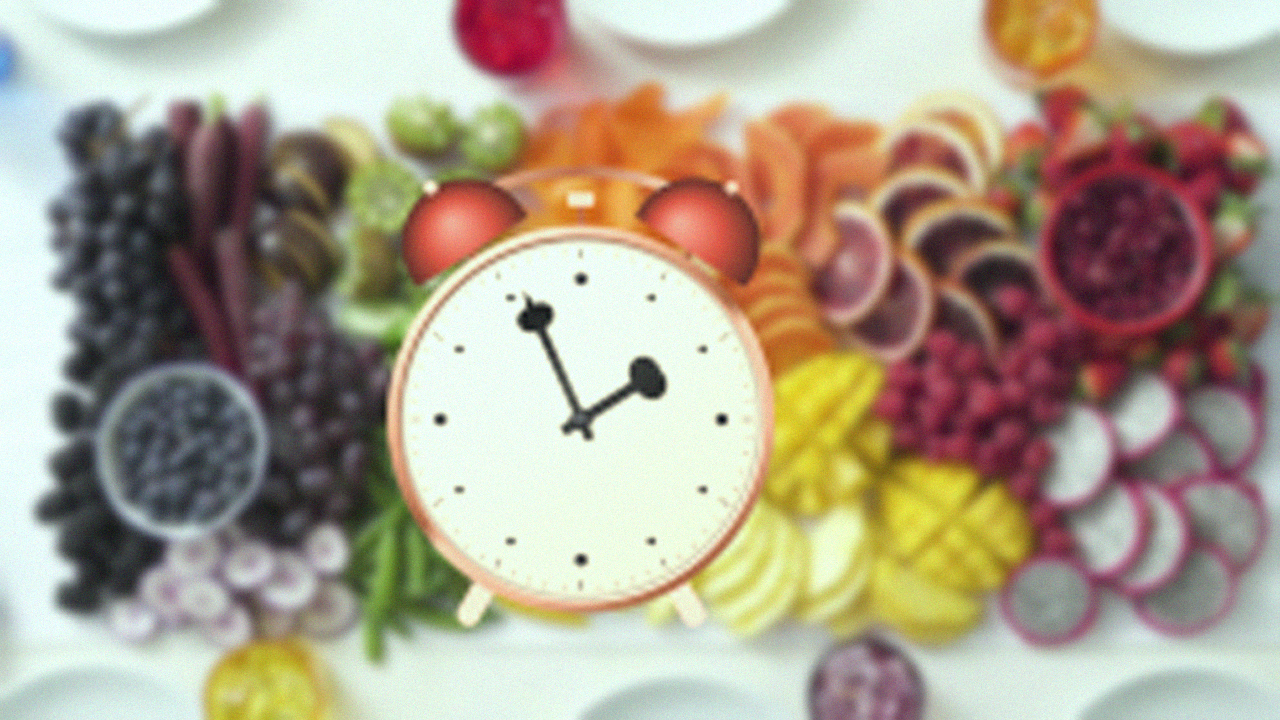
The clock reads 1:56
